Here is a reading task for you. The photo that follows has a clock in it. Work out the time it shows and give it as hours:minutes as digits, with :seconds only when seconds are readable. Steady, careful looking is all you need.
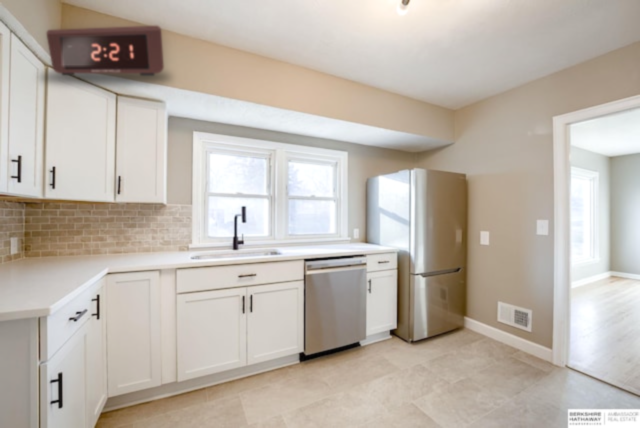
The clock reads 2:21
